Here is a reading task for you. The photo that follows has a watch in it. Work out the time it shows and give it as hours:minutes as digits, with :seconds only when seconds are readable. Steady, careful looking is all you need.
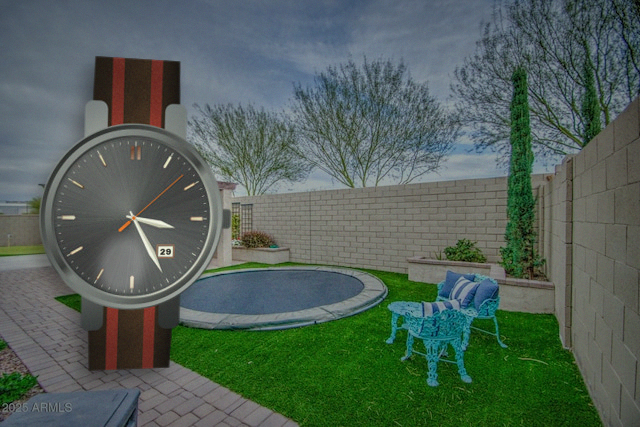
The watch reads 3:25:08
